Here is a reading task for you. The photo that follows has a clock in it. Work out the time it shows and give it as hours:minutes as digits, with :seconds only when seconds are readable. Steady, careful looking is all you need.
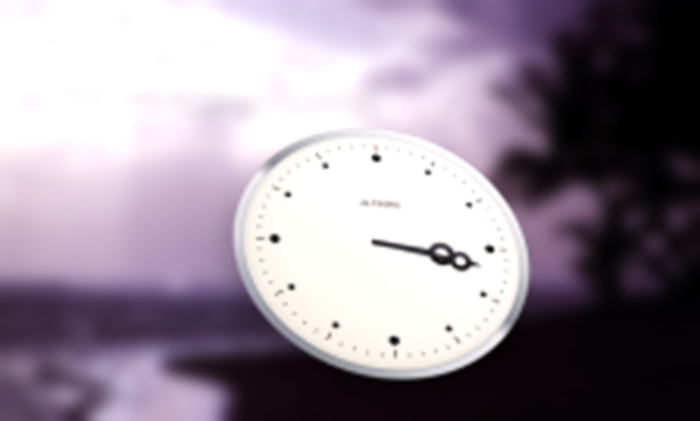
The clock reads 3:17
